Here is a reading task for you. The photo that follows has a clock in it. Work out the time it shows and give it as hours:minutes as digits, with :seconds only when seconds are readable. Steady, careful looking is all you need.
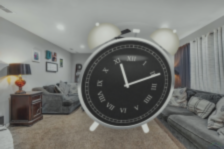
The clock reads 11:11
